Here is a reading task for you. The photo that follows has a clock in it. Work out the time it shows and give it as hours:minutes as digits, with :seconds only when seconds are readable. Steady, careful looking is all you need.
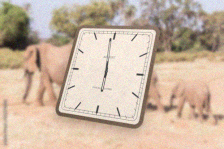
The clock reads 5:59
